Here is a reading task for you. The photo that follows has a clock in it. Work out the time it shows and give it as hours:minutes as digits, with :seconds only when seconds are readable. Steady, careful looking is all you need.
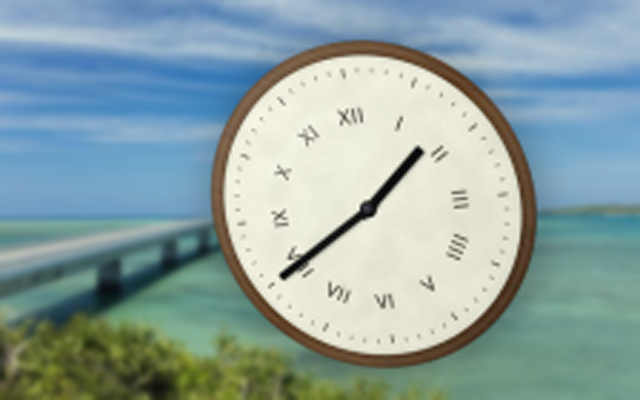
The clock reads 1:40
